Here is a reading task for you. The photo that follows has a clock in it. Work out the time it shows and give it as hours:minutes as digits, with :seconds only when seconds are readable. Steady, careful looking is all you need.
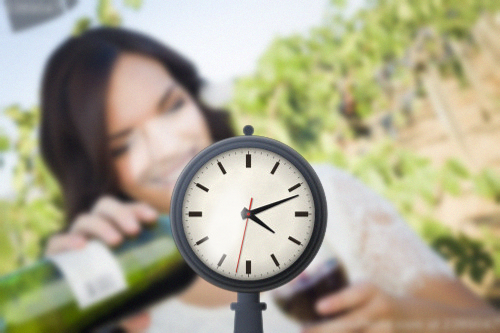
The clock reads 4:11:32
